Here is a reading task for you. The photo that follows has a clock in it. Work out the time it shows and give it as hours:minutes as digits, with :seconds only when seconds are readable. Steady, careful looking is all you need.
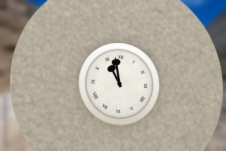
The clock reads 10:58
